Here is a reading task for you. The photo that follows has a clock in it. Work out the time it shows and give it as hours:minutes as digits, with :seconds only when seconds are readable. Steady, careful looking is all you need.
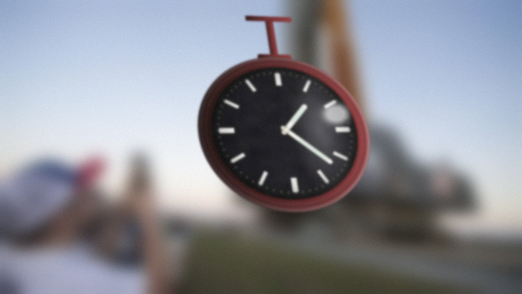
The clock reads 1:22
